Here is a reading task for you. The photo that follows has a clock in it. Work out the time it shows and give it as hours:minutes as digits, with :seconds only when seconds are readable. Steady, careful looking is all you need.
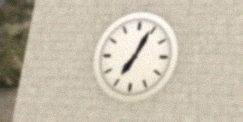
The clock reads 7:04
